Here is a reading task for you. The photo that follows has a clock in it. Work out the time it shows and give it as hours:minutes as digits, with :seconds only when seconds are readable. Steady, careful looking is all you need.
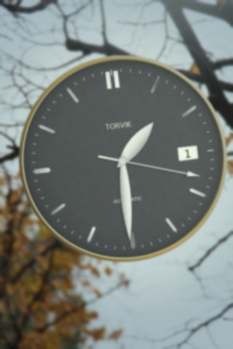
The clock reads 1:30:18
